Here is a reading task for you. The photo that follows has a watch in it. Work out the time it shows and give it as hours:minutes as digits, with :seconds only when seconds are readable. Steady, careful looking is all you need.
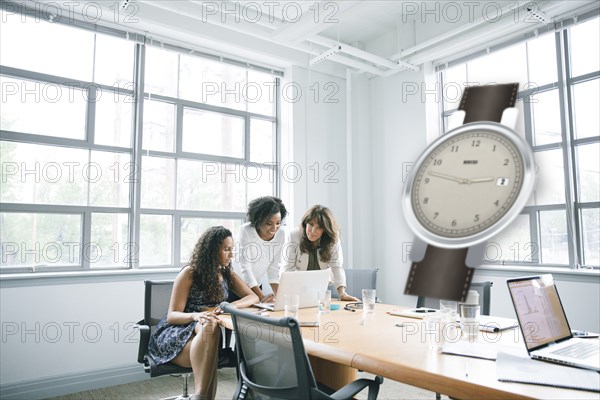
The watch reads 2:47
